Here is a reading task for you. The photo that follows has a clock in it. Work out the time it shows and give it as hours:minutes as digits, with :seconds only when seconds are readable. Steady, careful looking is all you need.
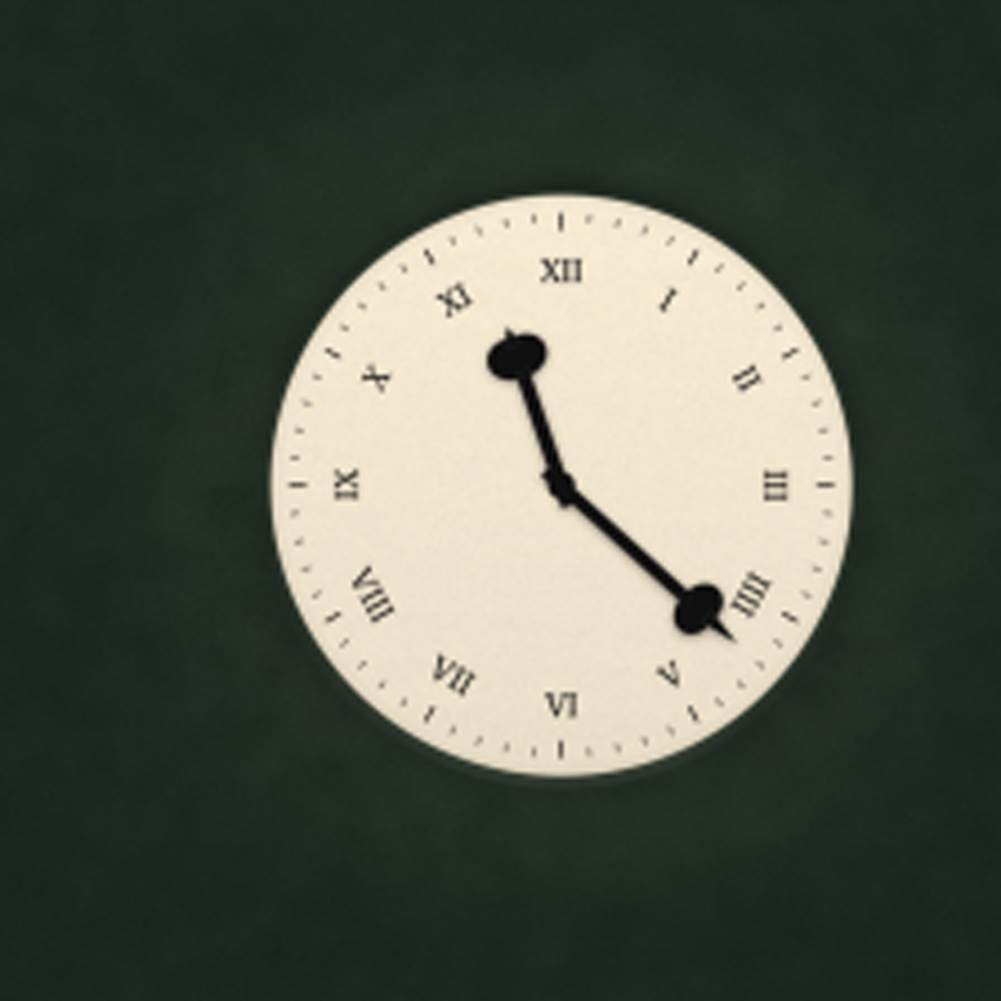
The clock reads 11:22
